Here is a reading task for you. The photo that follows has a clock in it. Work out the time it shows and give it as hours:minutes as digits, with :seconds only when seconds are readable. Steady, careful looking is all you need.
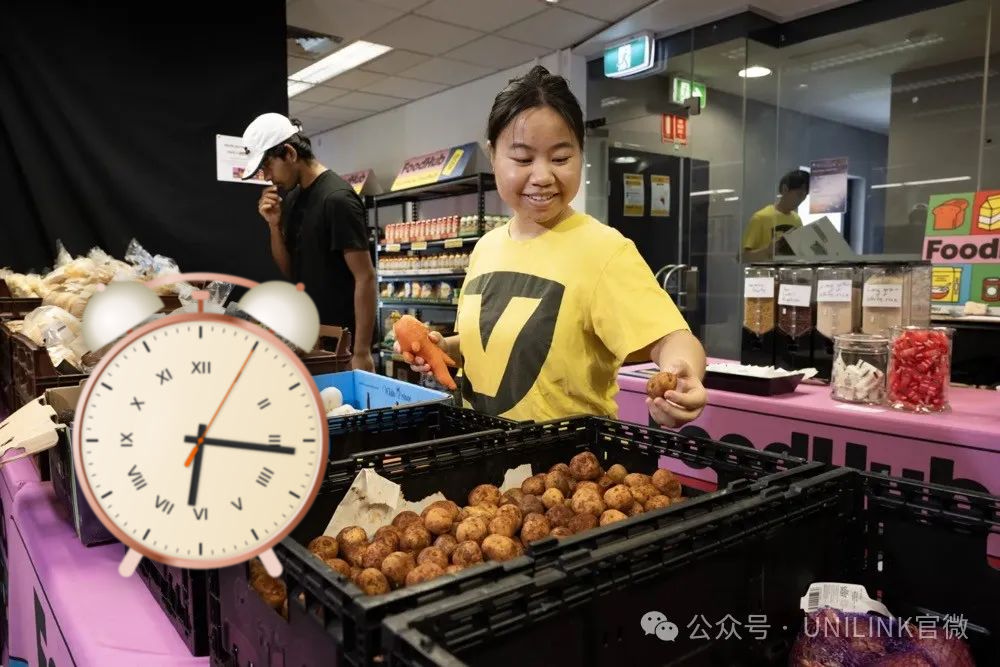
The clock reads 6:16:05
